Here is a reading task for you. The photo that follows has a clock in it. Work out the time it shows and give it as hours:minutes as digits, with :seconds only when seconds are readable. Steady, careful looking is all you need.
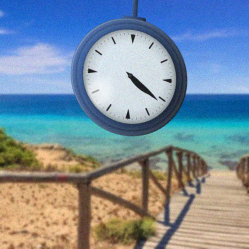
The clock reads 4:21
